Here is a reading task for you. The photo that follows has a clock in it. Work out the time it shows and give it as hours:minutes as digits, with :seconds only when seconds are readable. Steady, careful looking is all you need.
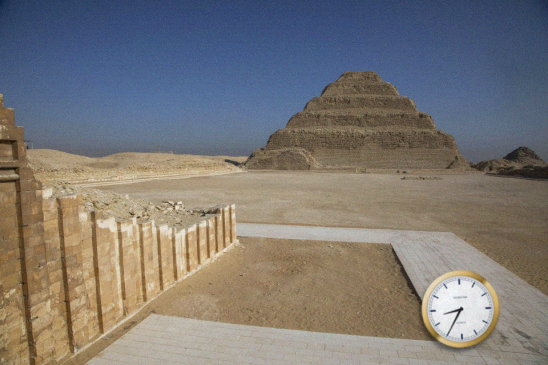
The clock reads 8:35
